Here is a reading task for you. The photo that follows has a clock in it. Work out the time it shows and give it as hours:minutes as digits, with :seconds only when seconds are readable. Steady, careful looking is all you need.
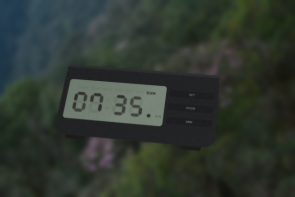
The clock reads 7:35
